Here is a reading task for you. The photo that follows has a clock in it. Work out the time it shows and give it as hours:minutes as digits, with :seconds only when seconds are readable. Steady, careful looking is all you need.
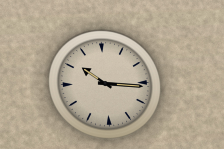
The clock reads 10:16
